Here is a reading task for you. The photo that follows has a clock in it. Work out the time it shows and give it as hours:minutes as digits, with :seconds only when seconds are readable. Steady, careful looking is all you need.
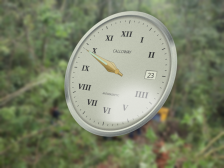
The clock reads 9:49
